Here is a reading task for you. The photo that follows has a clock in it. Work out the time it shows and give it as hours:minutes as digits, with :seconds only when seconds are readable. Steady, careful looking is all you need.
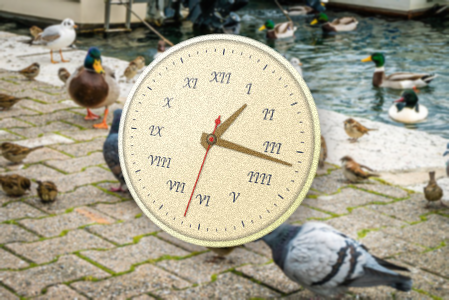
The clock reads 1:16:32
